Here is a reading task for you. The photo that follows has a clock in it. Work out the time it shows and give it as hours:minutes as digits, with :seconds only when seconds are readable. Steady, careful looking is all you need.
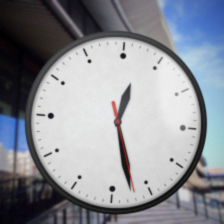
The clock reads 12:27:27
